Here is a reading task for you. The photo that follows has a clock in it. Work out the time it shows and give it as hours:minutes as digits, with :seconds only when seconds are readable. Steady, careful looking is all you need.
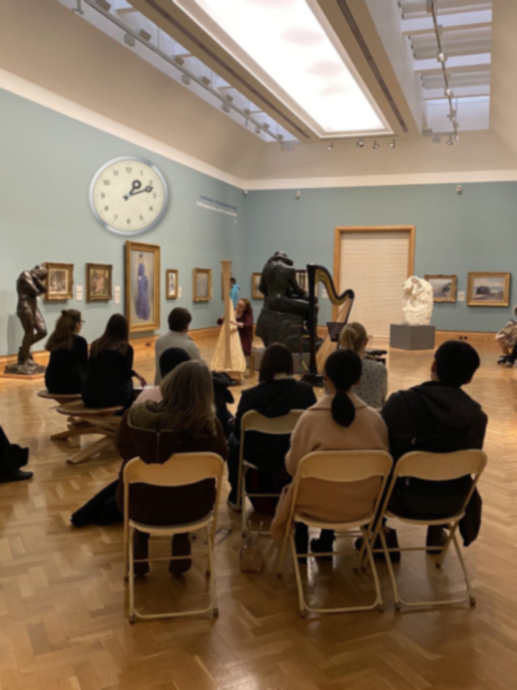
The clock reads 1:12
